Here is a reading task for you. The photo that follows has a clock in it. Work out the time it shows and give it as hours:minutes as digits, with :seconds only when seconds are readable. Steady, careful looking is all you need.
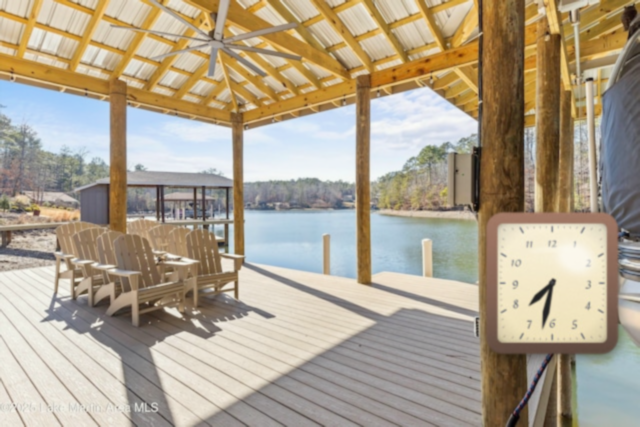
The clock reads 7:32
